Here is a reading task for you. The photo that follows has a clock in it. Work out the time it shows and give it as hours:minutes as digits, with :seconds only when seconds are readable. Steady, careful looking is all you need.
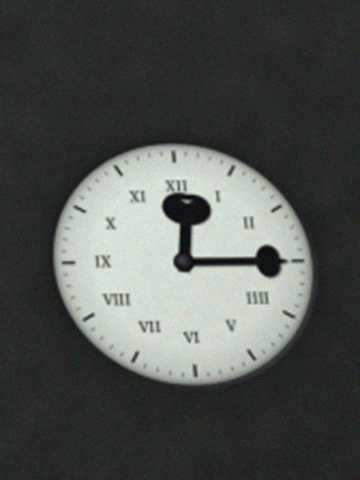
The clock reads 12:15
